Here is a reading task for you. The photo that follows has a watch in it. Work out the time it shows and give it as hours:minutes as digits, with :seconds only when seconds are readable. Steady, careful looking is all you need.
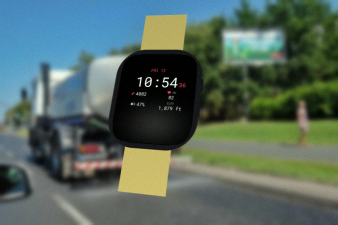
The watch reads 10:54
